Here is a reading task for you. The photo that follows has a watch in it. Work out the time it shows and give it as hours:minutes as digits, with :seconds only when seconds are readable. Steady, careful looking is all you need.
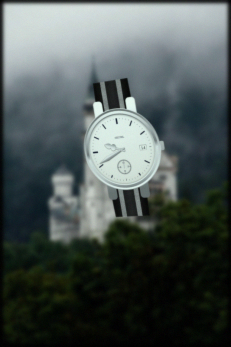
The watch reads 9:41
